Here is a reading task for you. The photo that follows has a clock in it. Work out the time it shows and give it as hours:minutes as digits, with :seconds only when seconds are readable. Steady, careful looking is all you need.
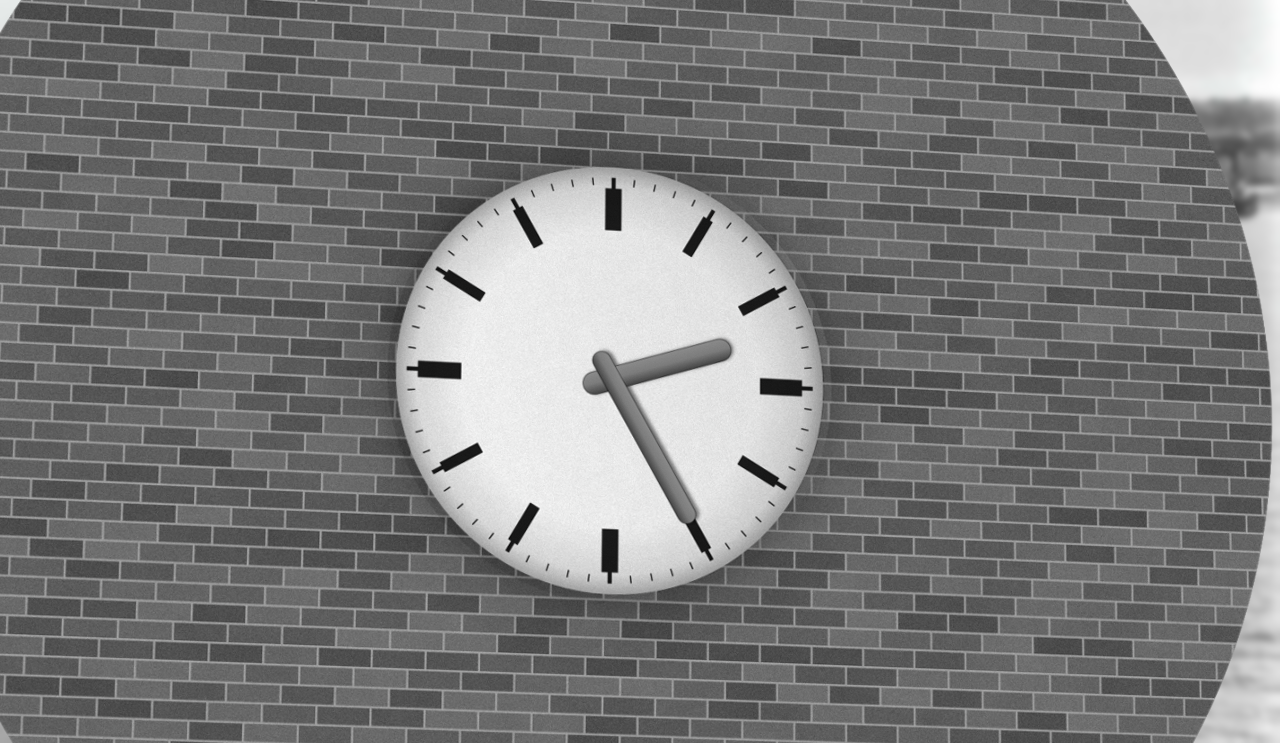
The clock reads 2:25
